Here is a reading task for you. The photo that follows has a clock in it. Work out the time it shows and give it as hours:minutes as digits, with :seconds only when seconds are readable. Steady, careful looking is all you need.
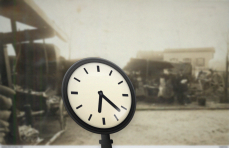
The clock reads 6:22
